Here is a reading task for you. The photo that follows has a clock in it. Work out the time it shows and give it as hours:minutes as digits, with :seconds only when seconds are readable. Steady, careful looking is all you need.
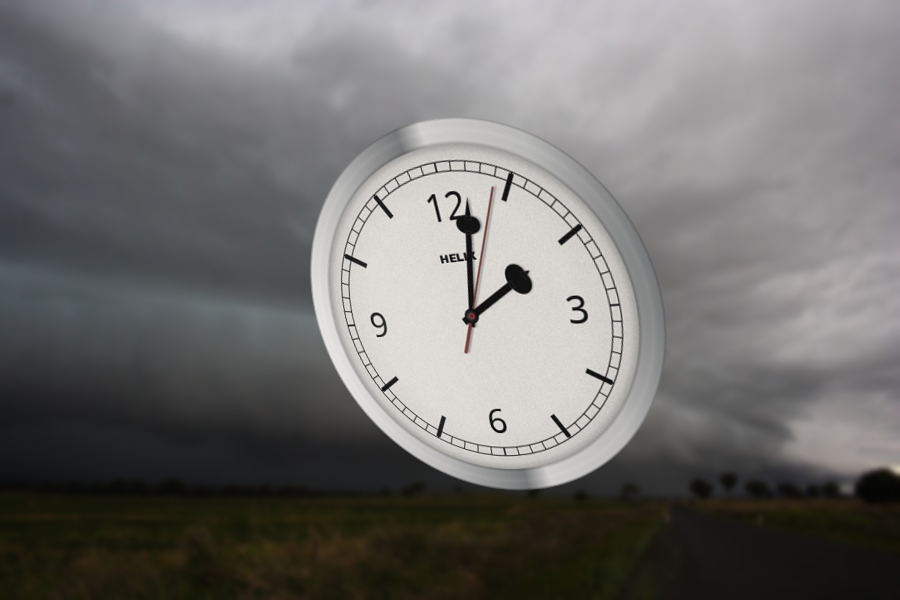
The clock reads 2:02:04
